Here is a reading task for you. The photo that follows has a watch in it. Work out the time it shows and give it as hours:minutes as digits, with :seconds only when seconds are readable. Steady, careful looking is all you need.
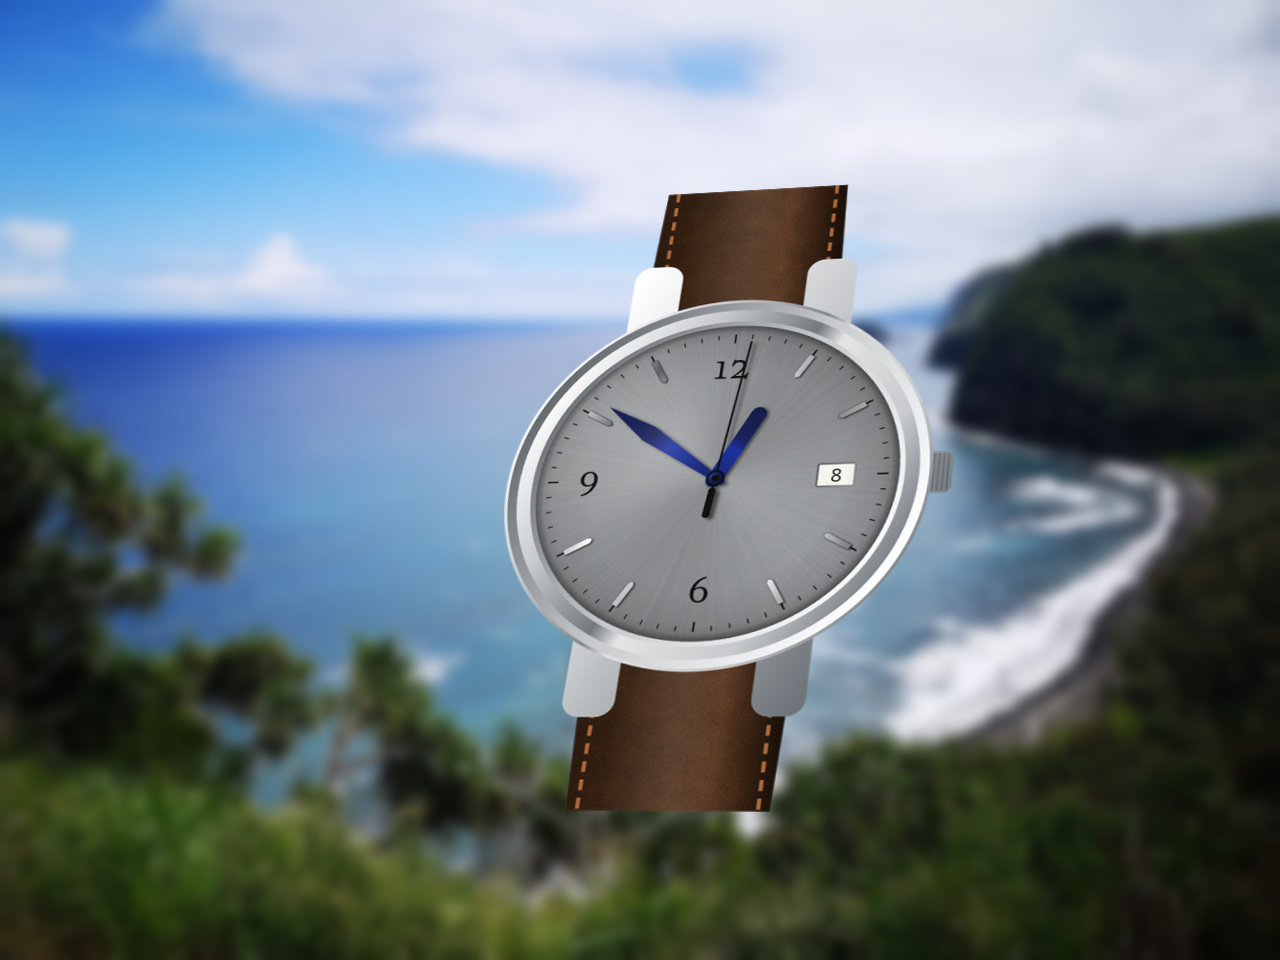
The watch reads 12:51:01
